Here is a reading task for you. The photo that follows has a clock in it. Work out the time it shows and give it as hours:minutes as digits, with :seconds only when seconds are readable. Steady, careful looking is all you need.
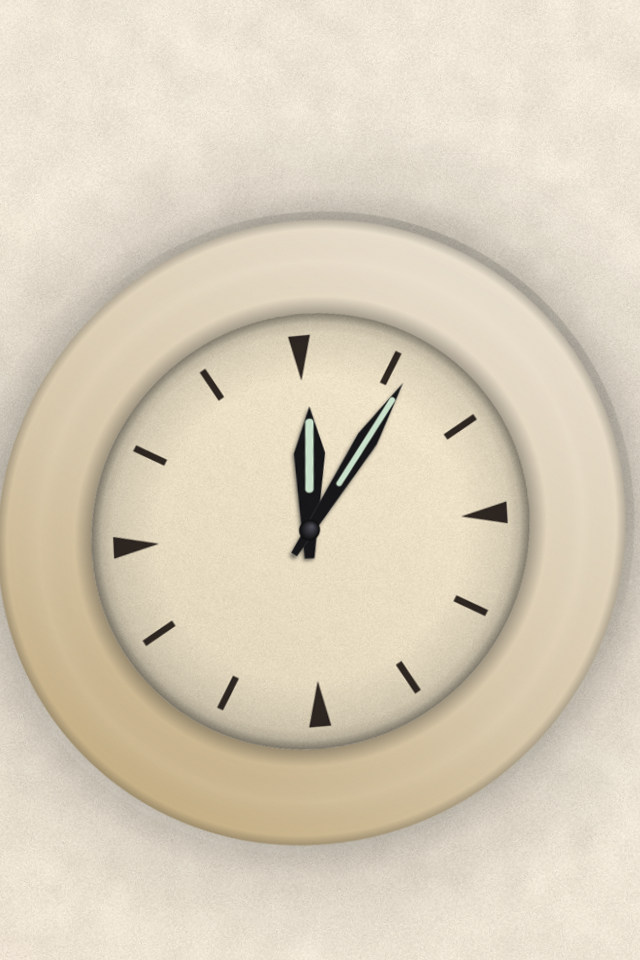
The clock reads 12:06
